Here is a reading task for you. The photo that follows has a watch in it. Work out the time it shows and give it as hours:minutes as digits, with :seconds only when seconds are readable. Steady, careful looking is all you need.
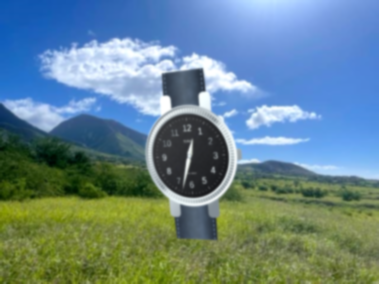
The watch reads 12:33
